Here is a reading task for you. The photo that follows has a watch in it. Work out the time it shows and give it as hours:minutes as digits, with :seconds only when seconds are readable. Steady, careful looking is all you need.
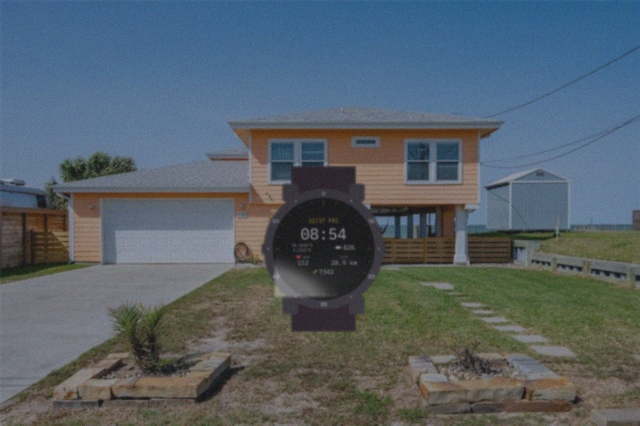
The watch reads 8:54
